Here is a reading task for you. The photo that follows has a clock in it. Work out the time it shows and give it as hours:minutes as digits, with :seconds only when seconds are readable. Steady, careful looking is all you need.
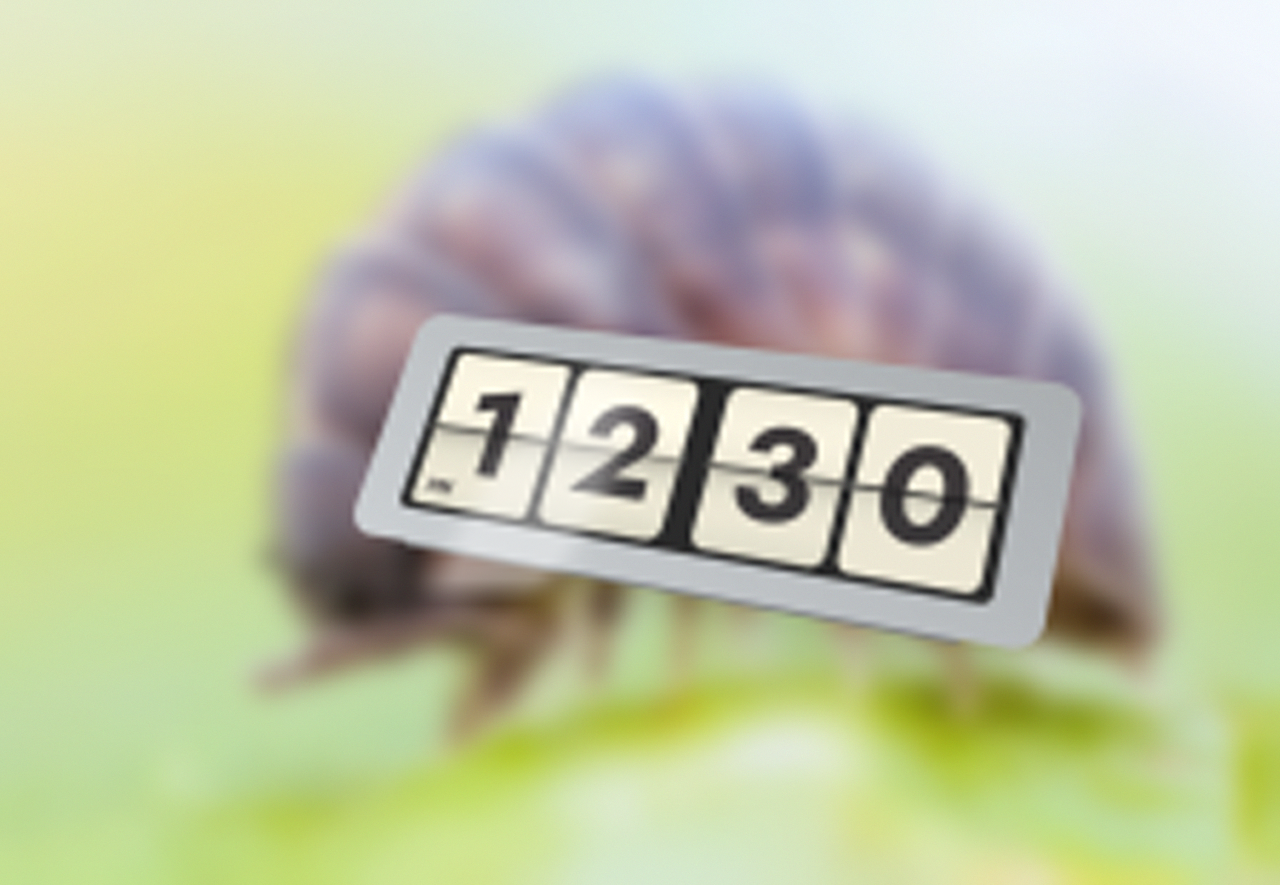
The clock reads 12:30
